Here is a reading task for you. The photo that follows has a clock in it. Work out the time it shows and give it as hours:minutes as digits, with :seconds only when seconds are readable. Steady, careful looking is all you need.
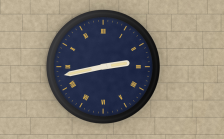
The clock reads 2:43
